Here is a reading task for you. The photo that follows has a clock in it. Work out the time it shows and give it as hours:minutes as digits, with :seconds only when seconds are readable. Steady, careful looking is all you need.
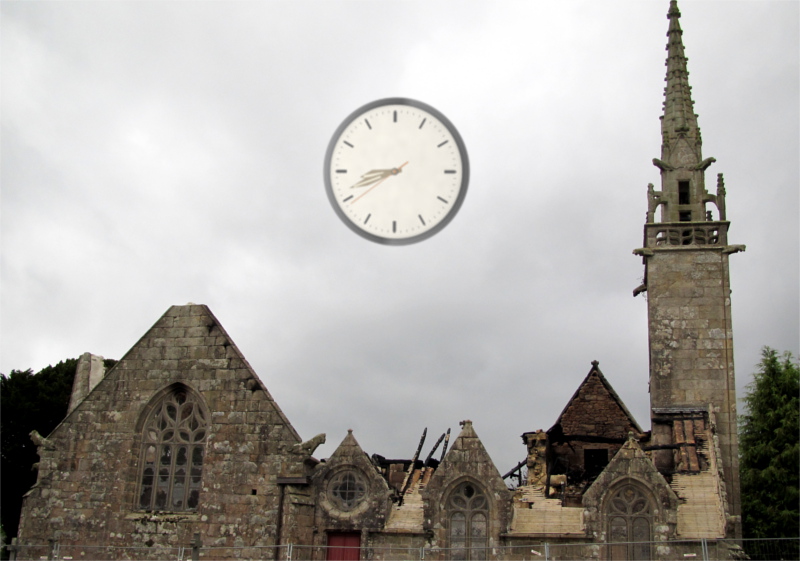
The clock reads 8:41:39
